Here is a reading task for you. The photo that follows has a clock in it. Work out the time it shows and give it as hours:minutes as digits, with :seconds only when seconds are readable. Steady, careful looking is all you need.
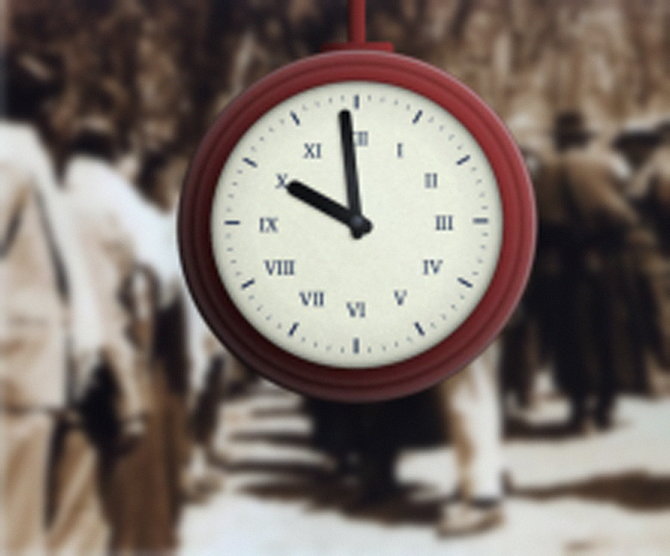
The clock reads 9:59
